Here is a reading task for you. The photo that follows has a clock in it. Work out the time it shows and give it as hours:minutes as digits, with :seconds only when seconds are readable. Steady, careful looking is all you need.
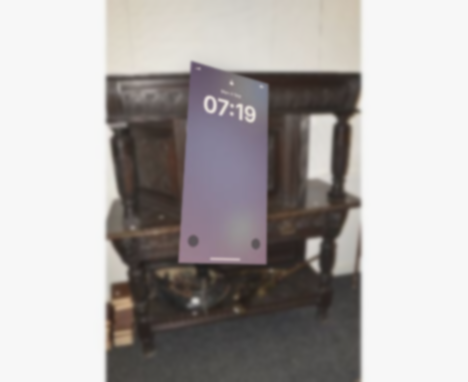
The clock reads 7:19
